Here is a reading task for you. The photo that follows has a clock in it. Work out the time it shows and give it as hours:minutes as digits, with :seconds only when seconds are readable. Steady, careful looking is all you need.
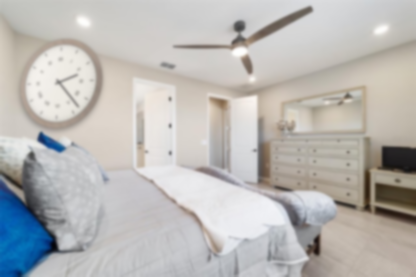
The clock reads 2:23
